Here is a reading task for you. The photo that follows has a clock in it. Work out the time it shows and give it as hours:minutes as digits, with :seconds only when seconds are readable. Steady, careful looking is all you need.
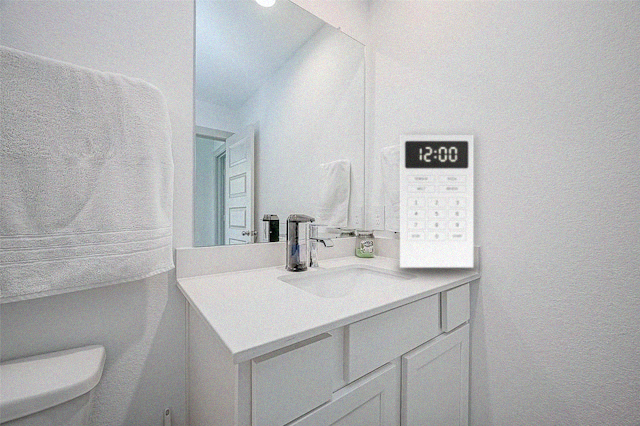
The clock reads 12:00
